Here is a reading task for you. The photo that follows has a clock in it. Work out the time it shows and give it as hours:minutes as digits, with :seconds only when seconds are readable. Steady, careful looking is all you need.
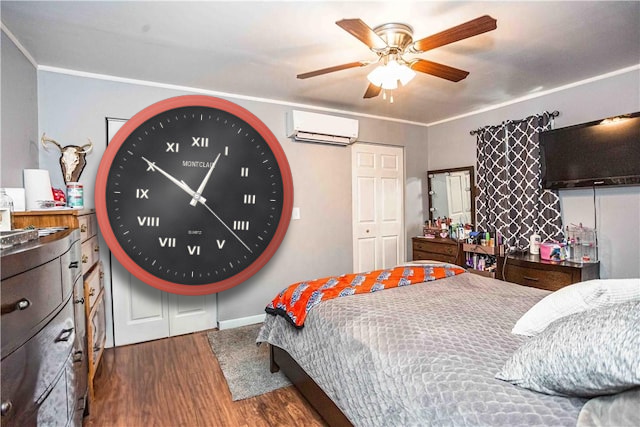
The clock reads 12:50:22
